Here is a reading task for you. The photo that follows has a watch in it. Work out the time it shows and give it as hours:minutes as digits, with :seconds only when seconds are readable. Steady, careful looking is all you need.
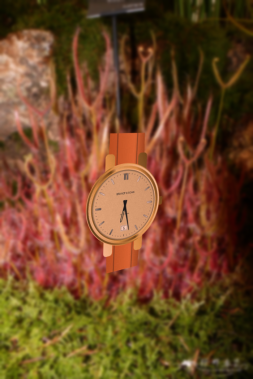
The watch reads 6:28
